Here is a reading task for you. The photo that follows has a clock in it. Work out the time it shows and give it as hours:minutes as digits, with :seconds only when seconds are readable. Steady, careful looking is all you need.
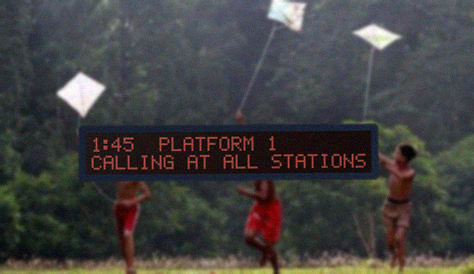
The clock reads 1:45
